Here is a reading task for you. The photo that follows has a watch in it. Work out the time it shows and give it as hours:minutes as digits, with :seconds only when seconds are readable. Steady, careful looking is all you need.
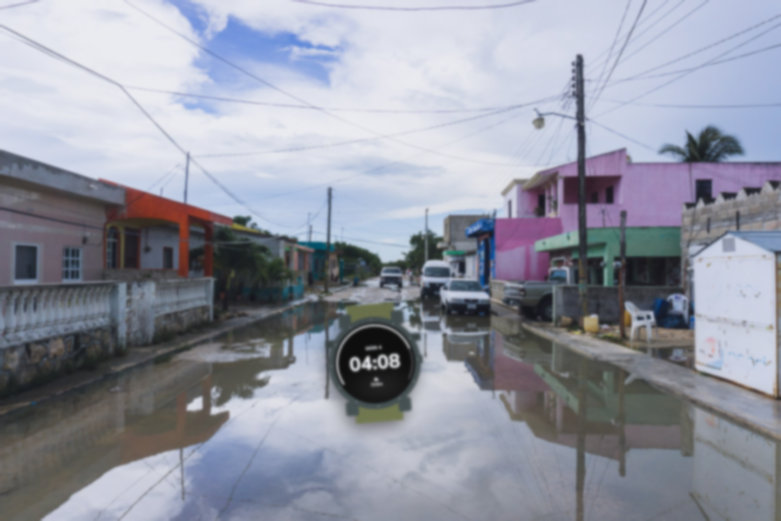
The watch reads 4:08
